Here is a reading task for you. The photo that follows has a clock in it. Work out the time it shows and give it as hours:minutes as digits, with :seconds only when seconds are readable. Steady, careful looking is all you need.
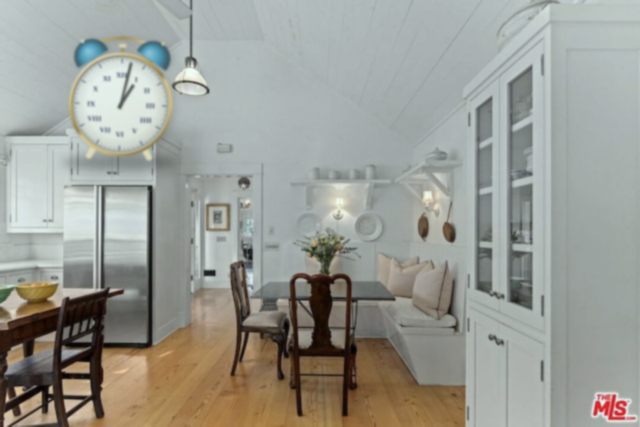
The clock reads 1:02
